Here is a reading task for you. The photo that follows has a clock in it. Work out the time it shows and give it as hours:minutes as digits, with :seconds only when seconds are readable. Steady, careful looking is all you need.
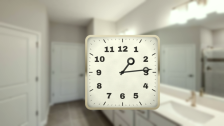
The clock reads 1:14
